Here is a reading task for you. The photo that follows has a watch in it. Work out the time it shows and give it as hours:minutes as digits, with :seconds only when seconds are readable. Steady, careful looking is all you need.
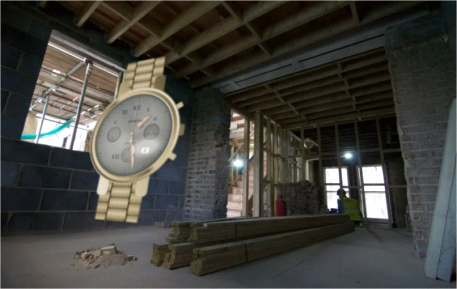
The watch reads 1:28
